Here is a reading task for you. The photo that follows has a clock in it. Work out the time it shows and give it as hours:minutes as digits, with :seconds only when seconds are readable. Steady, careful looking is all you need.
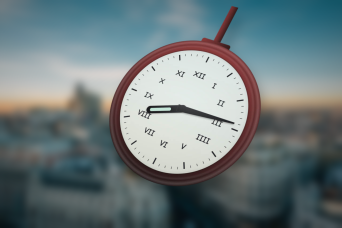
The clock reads 8:14
